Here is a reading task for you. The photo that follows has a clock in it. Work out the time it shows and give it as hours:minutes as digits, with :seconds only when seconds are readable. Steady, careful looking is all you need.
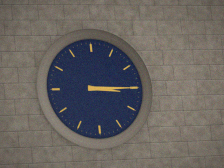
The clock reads 3:15
